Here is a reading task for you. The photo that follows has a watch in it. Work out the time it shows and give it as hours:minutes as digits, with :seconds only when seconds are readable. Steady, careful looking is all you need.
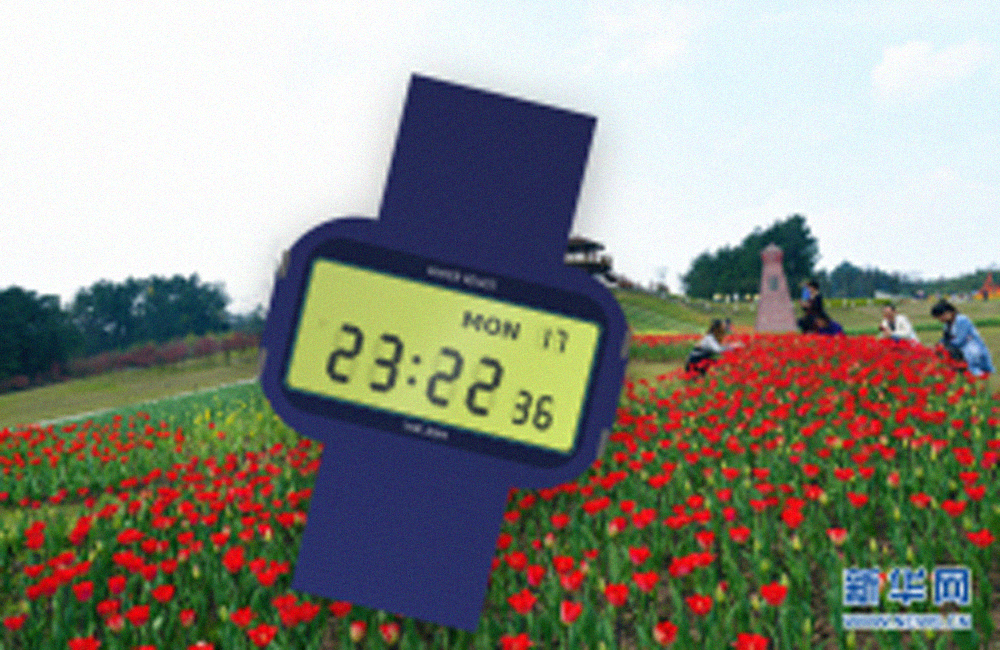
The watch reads 23:22:36
